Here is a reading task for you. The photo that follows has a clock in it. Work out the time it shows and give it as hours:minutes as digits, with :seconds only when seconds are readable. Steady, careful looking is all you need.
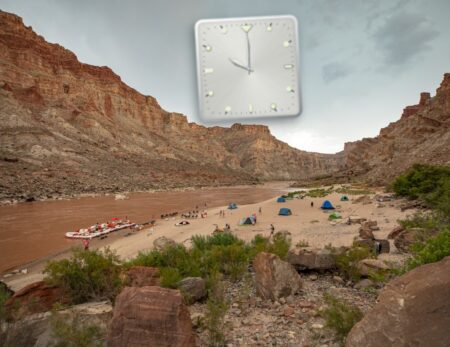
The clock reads 10:00
